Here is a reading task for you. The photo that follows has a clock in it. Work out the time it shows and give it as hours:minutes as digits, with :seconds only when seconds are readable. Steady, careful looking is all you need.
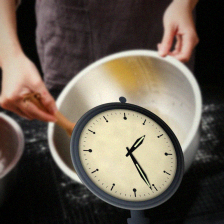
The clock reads 1:26
